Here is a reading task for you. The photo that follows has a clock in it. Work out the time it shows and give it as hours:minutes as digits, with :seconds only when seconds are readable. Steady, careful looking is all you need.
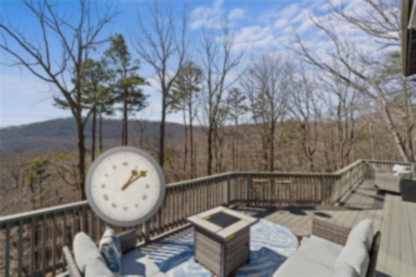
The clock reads 1:09
